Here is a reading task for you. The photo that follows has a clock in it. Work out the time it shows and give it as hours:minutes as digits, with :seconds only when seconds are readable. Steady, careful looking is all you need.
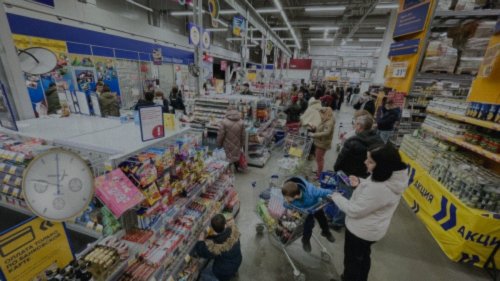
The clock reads 12:47
